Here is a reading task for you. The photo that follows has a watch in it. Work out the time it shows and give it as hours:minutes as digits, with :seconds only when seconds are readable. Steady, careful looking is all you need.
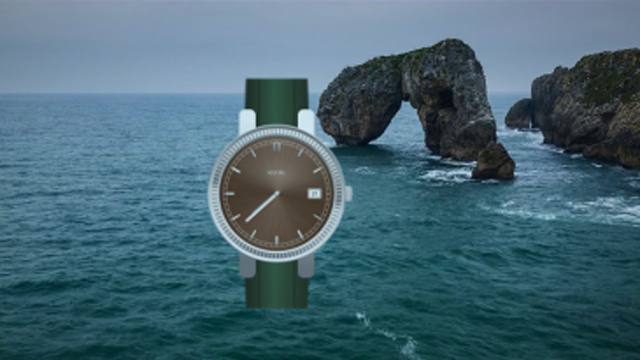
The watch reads 7:38
